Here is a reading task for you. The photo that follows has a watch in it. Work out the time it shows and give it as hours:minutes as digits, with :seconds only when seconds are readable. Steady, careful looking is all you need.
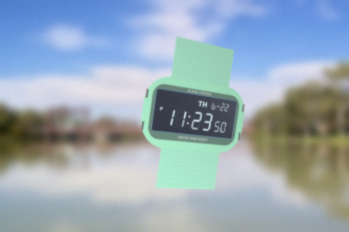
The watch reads 11:23:50
